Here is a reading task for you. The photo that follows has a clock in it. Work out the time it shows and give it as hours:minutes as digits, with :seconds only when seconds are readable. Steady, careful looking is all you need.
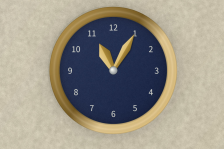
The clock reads 11:05
